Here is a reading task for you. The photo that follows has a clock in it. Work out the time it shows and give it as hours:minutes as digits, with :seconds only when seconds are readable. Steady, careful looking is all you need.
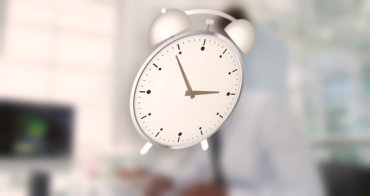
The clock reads 2:54
